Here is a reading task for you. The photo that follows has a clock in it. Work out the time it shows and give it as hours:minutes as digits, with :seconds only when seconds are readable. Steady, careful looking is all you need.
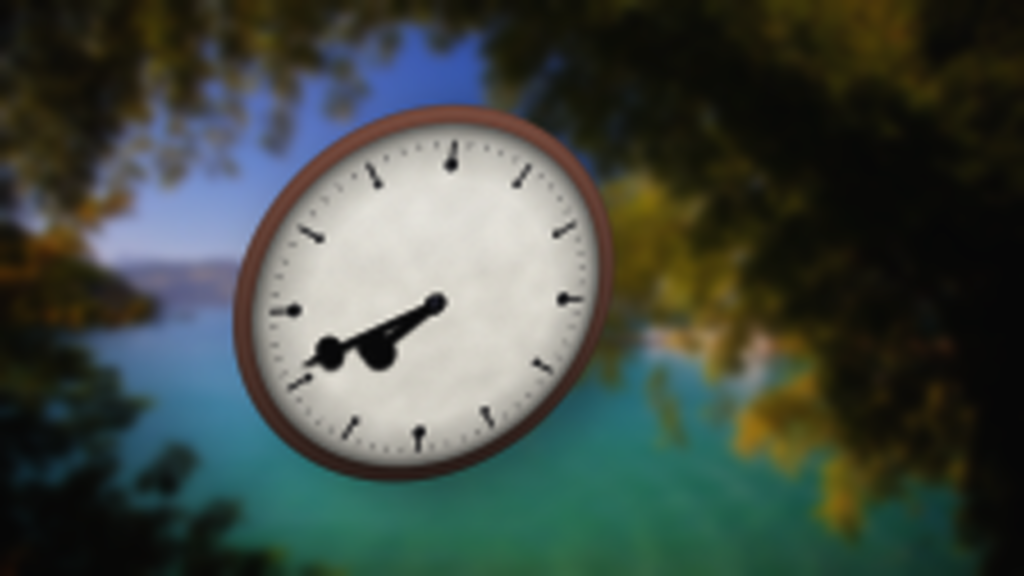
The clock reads 7:41
